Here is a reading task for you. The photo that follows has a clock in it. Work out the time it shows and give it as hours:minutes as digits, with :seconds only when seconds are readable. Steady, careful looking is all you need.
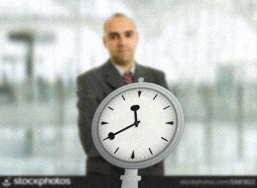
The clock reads 11:40
